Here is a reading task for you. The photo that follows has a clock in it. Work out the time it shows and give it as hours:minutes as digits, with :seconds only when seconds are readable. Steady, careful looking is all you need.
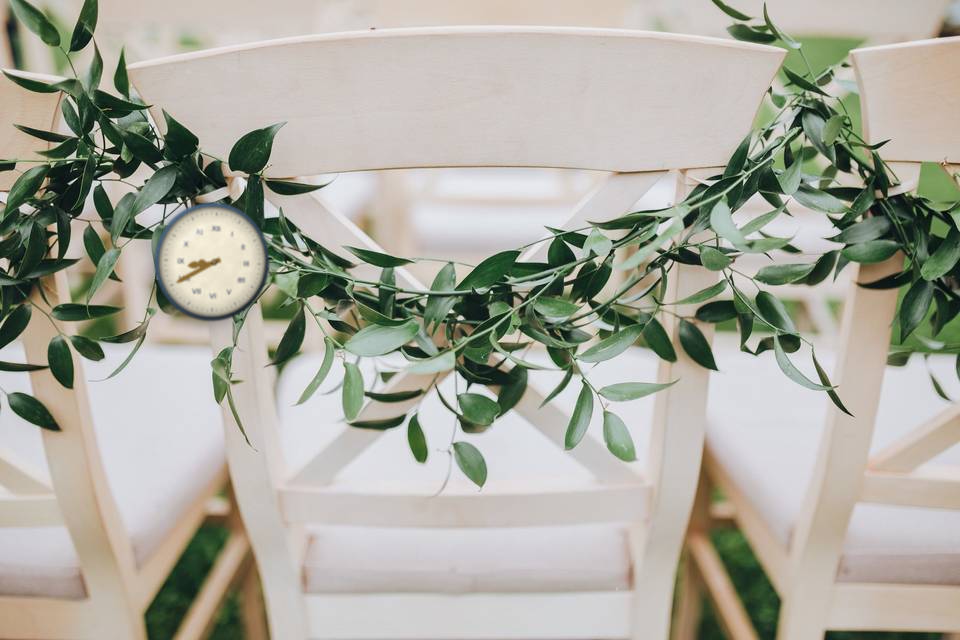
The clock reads 8:40
